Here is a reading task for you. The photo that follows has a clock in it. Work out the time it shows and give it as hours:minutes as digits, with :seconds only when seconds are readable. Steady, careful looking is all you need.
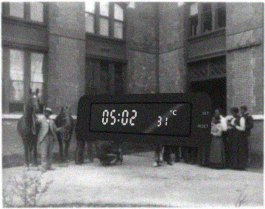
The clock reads 5:02
